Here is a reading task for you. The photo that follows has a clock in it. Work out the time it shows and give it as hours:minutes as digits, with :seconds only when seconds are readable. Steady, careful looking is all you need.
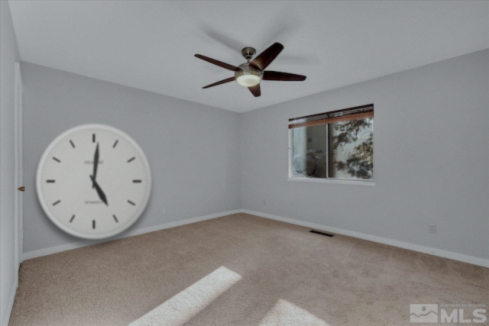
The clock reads 5:01
